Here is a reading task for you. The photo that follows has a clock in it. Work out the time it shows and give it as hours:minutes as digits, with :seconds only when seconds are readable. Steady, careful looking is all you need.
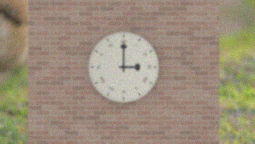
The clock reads 3:00
